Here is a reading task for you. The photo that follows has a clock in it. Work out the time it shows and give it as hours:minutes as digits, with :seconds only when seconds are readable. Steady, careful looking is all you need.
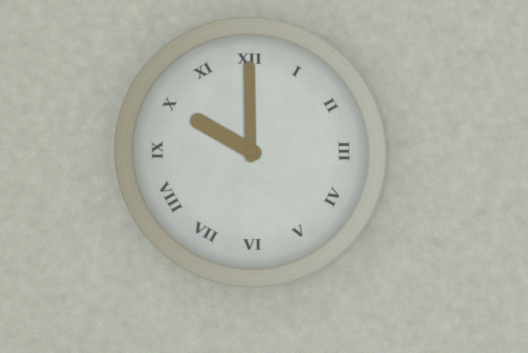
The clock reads 10:00
